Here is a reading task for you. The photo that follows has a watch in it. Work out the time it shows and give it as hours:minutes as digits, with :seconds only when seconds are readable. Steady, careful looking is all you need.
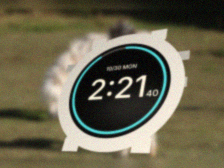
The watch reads 2:21
